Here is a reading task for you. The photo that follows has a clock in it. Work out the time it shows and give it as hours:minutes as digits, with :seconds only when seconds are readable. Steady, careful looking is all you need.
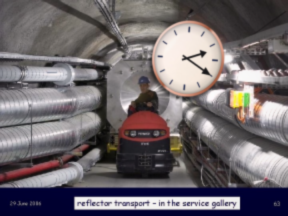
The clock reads 2:20
